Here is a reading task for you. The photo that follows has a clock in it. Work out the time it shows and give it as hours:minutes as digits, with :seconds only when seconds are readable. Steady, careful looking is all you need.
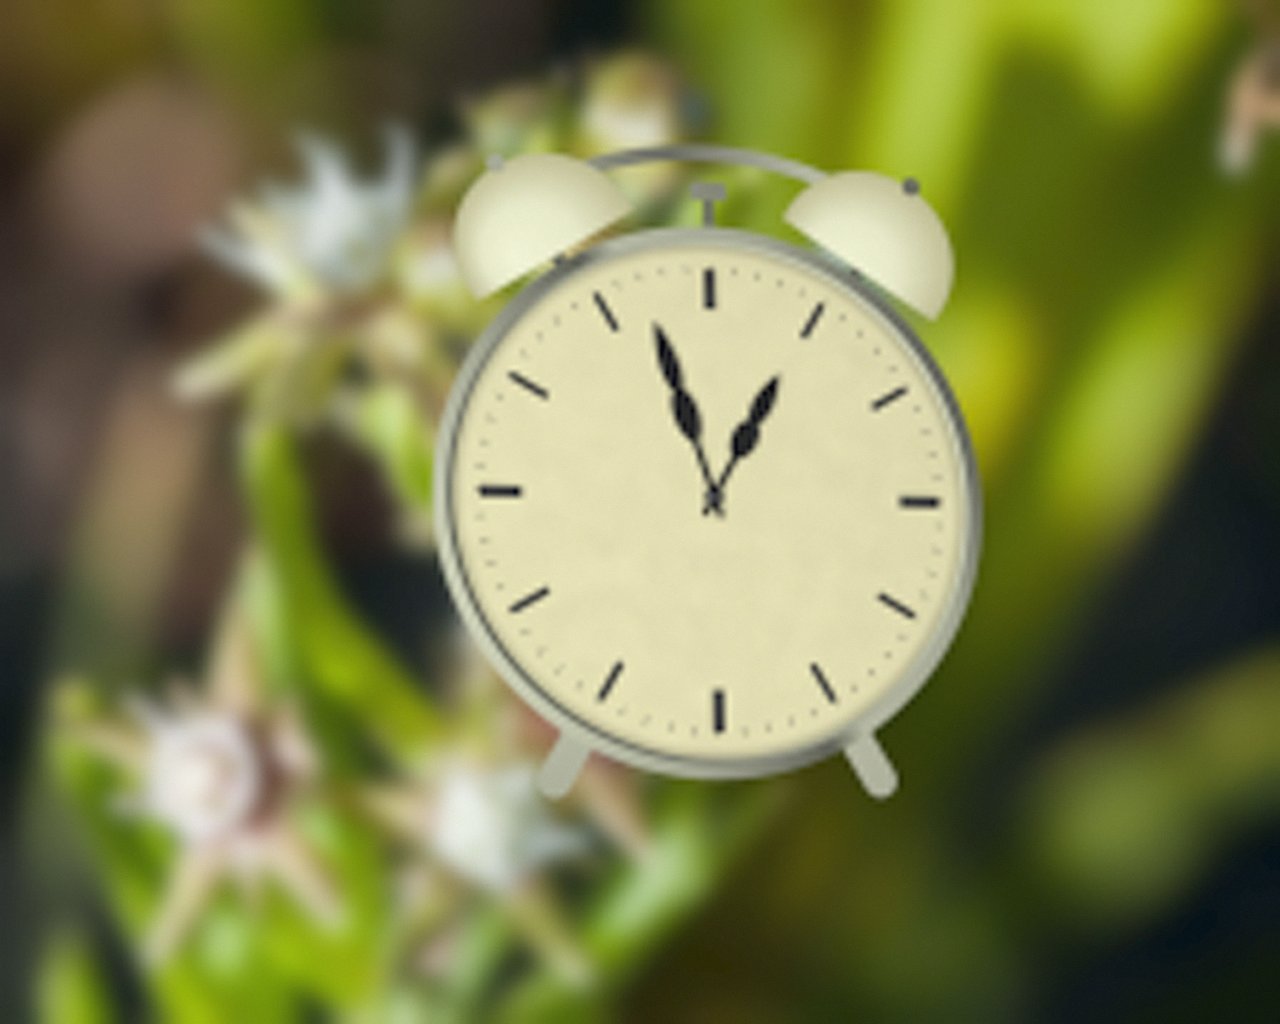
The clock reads 12:57
